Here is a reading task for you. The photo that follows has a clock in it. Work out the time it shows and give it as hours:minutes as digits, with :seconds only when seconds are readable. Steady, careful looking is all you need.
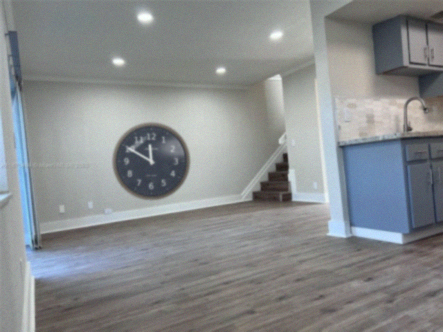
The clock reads 11:50
